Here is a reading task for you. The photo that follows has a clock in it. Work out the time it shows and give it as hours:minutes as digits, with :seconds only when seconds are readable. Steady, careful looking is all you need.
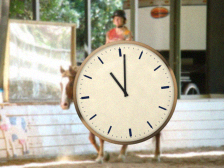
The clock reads 11:01
